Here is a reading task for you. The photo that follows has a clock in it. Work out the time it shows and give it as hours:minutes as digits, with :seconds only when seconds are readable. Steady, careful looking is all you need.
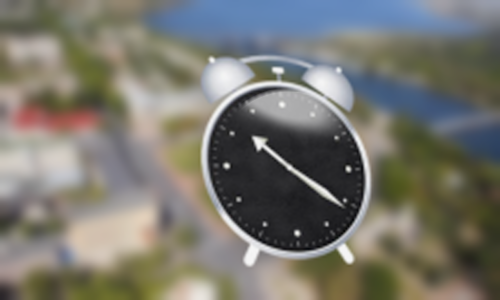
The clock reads 10:21
